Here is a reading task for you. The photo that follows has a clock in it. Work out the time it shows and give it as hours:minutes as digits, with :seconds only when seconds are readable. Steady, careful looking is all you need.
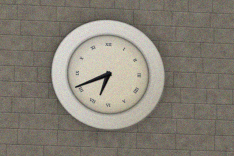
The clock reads 6:41
